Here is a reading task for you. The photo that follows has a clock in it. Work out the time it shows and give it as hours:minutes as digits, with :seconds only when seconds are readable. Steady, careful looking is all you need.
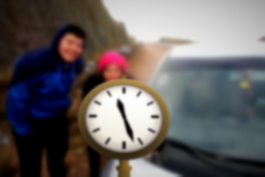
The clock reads 11:27
